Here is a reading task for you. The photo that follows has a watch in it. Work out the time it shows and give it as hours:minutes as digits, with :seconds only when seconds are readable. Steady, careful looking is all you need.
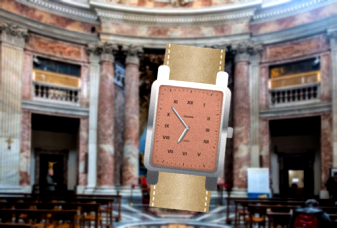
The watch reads 6:53
